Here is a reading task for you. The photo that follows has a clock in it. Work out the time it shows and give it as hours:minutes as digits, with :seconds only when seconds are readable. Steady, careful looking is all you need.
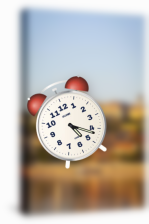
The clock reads 5:22
